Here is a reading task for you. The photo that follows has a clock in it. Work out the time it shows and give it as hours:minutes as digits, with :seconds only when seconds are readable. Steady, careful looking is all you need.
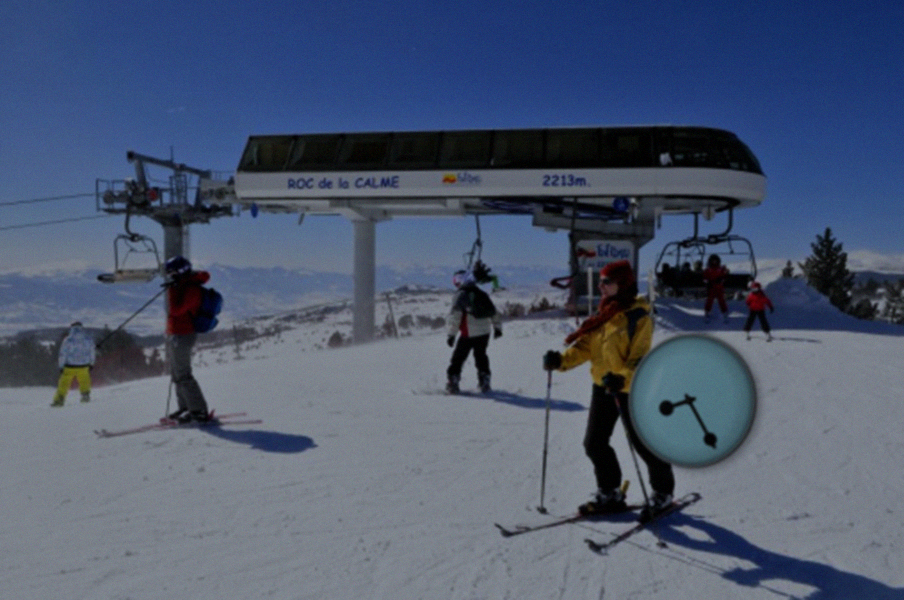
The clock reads 8:25
